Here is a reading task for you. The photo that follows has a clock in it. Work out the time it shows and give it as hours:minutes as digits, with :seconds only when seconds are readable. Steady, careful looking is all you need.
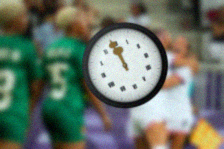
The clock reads 11:59
